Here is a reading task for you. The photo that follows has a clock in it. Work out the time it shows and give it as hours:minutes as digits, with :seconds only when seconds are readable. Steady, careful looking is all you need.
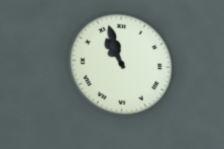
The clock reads 10:57
